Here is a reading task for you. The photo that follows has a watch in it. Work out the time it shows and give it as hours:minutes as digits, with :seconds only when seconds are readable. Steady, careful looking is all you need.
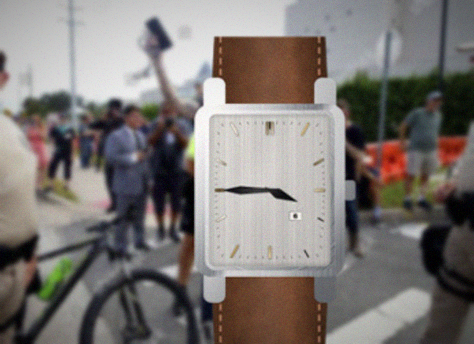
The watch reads 3:45
